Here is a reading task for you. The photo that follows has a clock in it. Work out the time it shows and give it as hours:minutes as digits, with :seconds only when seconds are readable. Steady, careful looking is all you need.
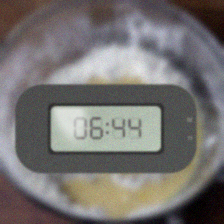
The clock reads 6:44
